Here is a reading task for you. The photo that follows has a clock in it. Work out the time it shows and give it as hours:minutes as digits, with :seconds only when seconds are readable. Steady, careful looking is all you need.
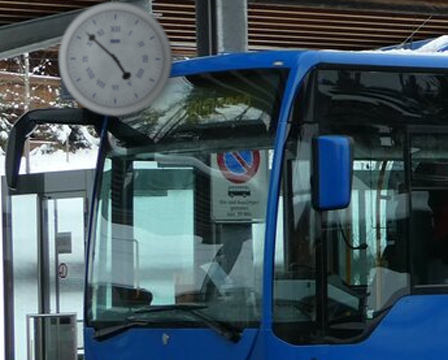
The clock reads 4:52
